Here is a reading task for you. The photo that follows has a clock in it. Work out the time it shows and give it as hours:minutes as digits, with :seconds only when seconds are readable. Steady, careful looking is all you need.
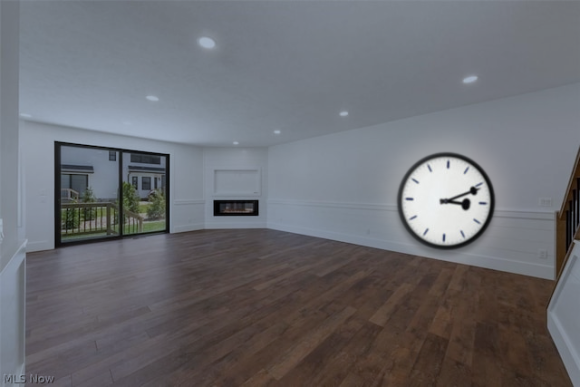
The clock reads 3:11
